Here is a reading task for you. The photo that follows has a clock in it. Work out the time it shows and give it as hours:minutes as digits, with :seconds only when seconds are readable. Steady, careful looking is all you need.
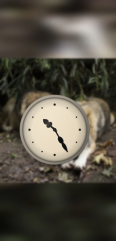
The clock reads 10:25
